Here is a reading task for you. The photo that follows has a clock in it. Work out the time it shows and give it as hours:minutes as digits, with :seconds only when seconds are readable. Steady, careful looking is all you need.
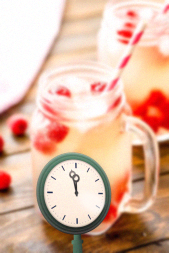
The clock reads 11:58
